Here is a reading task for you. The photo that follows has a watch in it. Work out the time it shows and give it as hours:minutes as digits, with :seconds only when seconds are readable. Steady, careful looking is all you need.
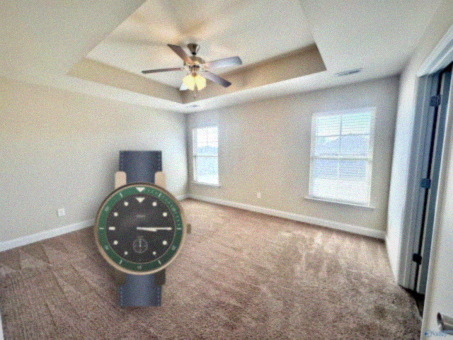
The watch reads 3:15
